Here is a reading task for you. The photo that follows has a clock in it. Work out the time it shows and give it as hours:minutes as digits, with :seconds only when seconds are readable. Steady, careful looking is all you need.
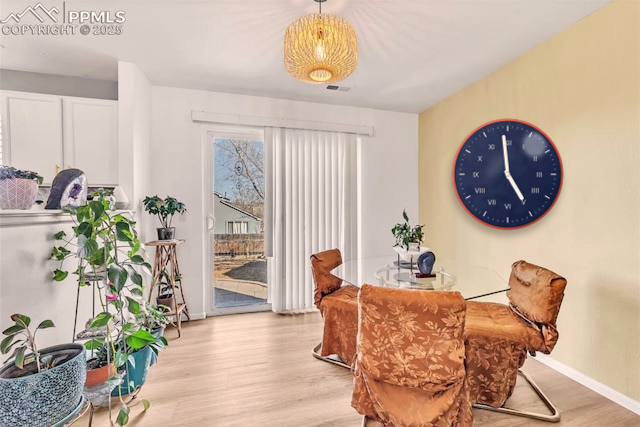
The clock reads 4:59
